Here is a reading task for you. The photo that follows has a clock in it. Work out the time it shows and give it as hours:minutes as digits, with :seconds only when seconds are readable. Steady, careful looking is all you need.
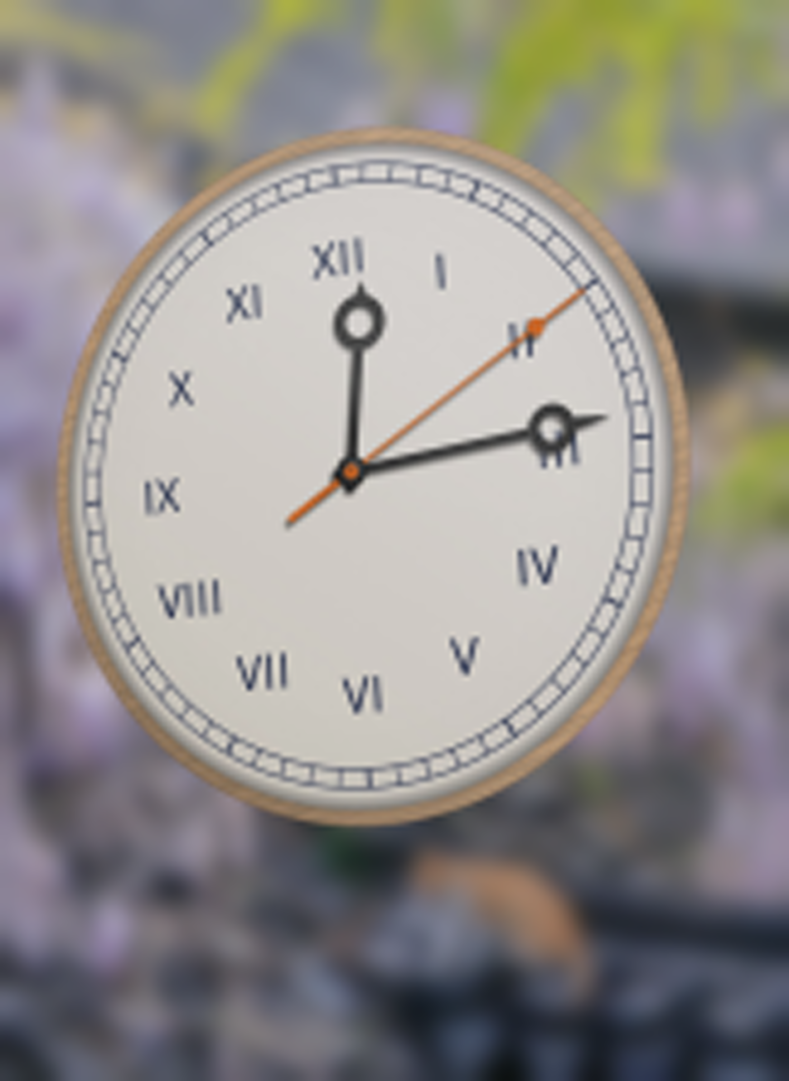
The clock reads 12:14:10
